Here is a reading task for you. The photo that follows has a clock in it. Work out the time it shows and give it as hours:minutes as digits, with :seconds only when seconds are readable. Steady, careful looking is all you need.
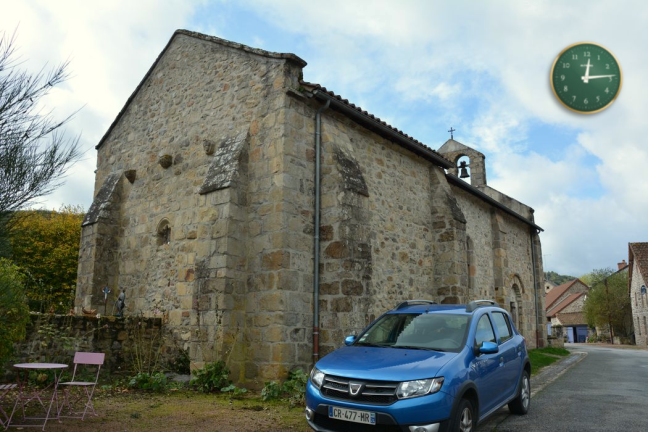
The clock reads 12:14
